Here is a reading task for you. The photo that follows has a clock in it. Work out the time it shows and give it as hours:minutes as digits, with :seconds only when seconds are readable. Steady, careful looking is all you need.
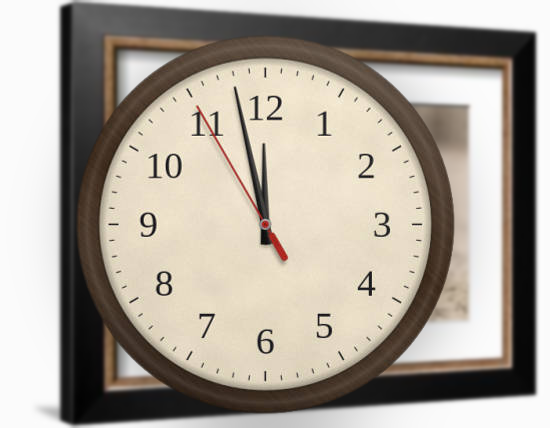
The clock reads 11:57:55
